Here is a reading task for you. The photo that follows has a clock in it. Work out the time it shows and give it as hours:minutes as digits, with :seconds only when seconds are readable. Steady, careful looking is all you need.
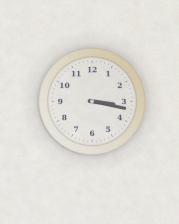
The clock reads 3:17
